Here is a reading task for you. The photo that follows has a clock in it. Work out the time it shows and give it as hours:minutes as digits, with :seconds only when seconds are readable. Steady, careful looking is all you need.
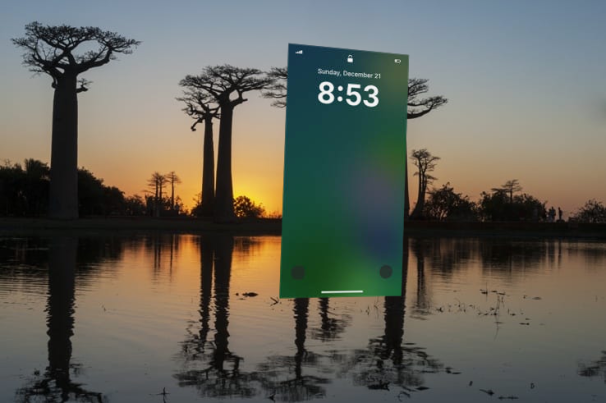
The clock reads 8:53
